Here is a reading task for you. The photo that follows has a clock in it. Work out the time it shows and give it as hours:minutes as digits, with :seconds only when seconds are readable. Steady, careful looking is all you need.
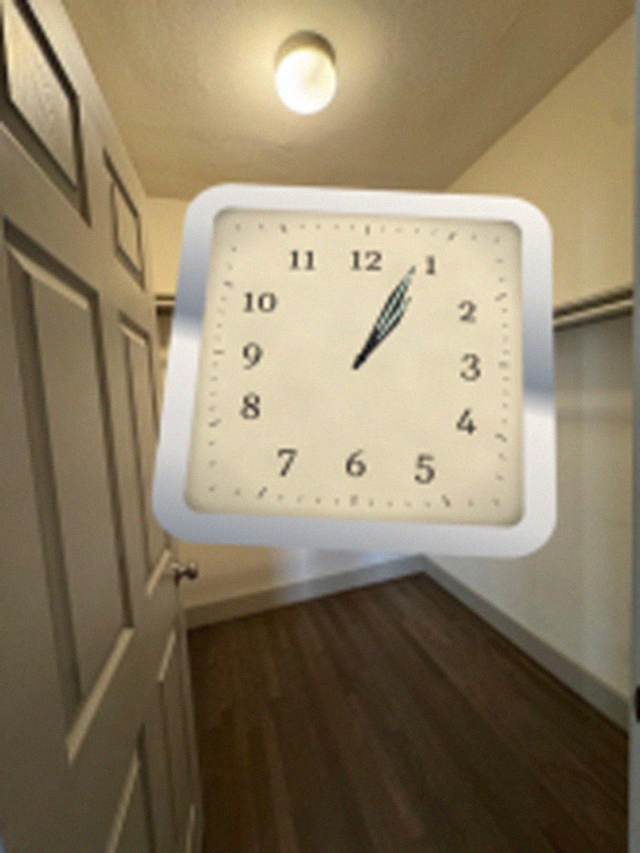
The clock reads 1:04
